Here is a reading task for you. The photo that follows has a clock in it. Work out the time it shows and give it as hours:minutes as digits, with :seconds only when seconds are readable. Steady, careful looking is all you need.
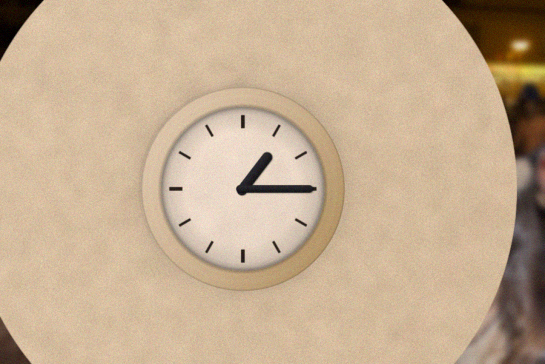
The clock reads 1:15
